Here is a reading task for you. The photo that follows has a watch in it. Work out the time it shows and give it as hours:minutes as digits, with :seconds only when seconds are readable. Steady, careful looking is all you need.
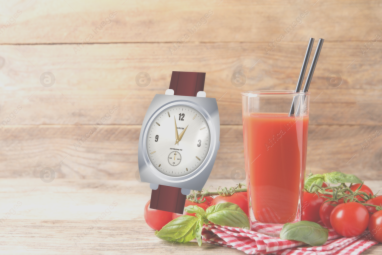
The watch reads 12:57
